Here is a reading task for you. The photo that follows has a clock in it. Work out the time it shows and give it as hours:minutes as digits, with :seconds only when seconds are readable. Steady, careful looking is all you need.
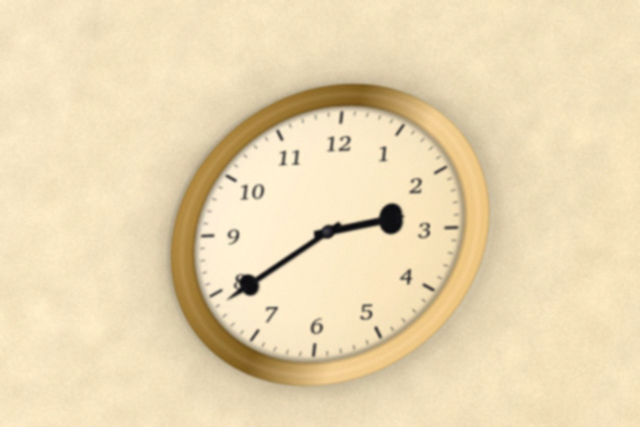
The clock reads 2:39
